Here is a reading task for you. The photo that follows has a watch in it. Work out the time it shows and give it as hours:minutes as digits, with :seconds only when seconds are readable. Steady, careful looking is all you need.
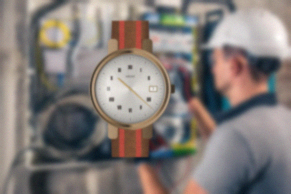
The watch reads 10:22
